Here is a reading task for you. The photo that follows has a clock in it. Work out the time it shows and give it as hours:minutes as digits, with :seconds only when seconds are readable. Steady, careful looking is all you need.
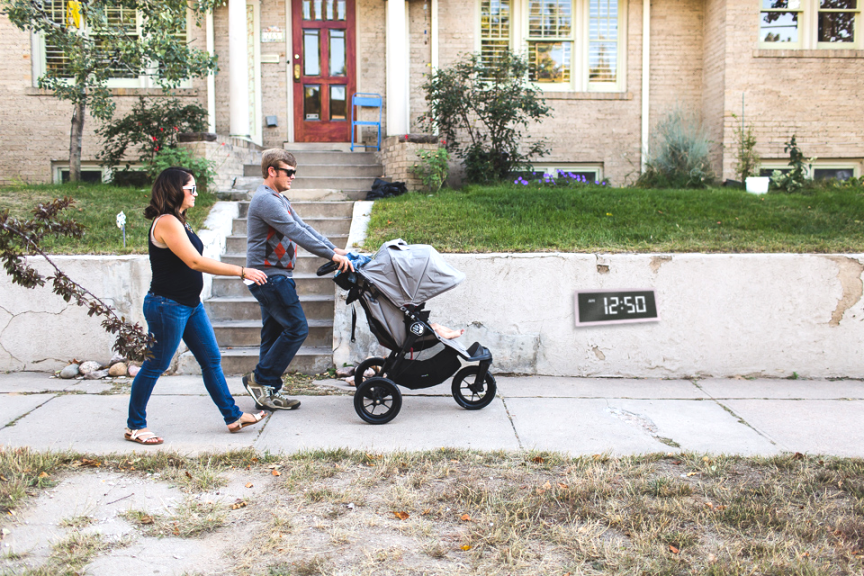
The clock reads 12:50
